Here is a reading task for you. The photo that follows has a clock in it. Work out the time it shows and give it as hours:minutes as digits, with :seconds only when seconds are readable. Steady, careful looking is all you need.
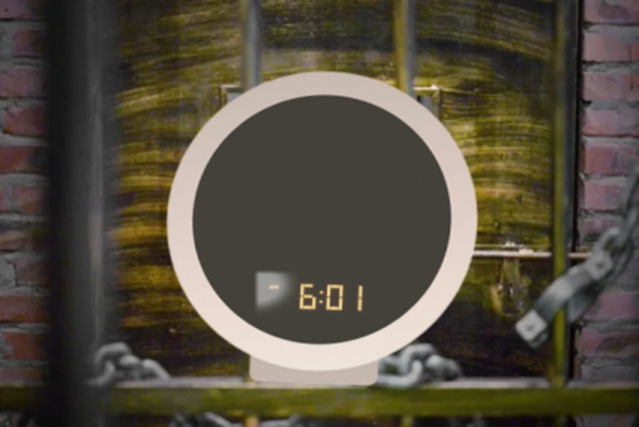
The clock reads 6:01
